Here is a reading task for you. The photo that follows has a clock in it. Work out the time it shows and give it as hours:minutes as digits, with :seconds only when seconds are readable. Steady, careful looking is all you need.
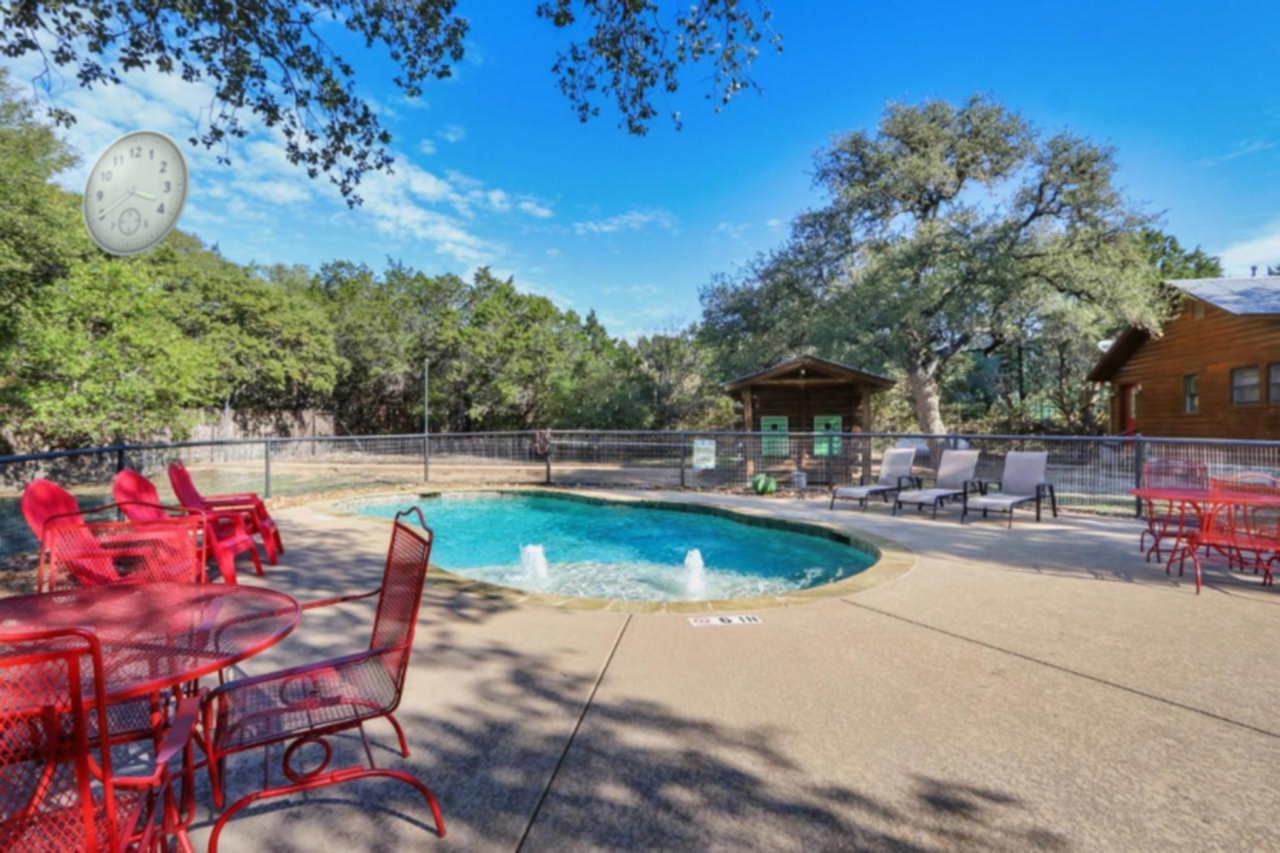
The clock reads 3:40
